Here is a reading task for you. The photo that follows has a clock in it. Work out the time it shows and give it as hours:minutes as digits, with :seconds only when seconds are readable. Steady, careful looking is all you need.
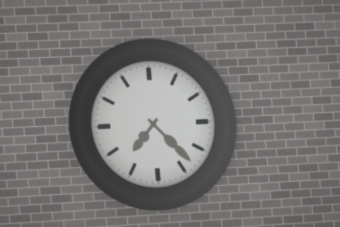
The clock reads 7:23
